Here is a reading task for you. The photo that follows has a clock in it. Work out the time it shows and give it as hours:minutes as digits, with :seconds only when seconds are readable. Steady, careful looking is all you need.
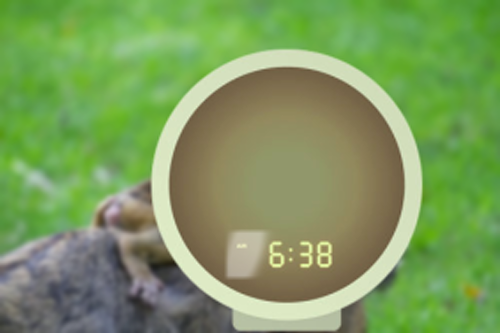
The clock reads 6:38
